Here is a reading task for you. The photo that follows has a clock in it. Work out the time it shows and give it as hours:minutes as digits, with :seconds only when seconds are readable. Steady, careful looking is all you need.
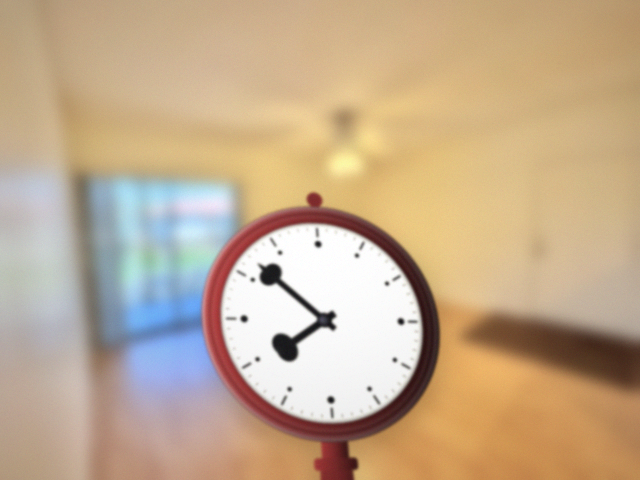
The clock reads 7:52
